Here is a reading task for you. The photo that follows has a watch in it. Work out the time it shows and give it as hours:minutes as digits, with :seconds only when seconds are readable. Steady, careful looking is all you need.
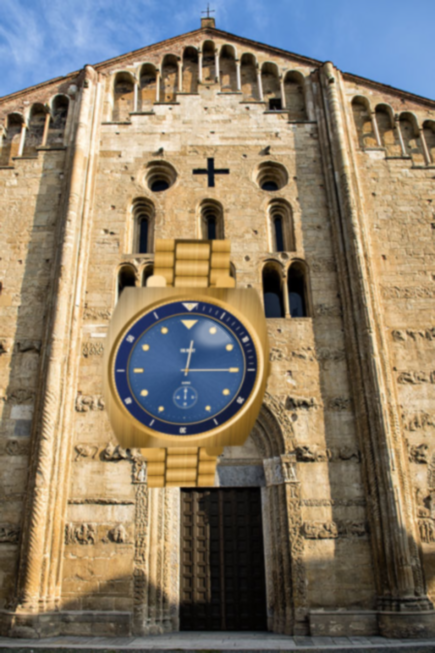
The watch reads 12:15
